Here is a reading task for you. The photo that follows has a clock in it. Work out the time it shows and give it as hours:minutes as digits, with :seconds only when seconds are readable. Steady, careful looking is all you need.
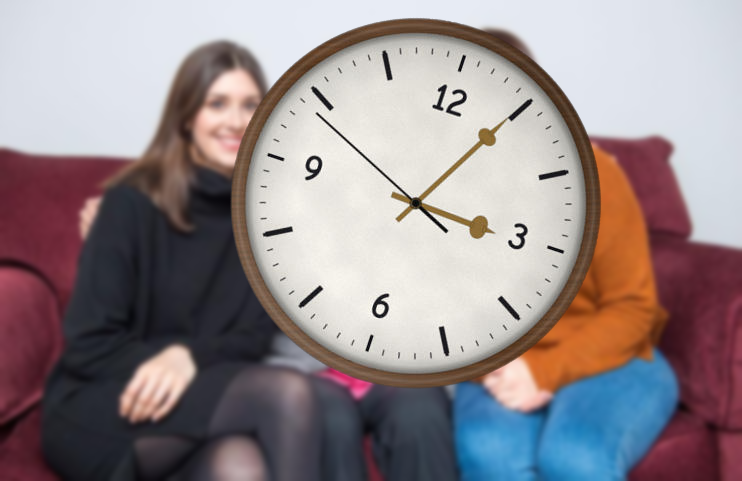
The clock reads 3:04:49
